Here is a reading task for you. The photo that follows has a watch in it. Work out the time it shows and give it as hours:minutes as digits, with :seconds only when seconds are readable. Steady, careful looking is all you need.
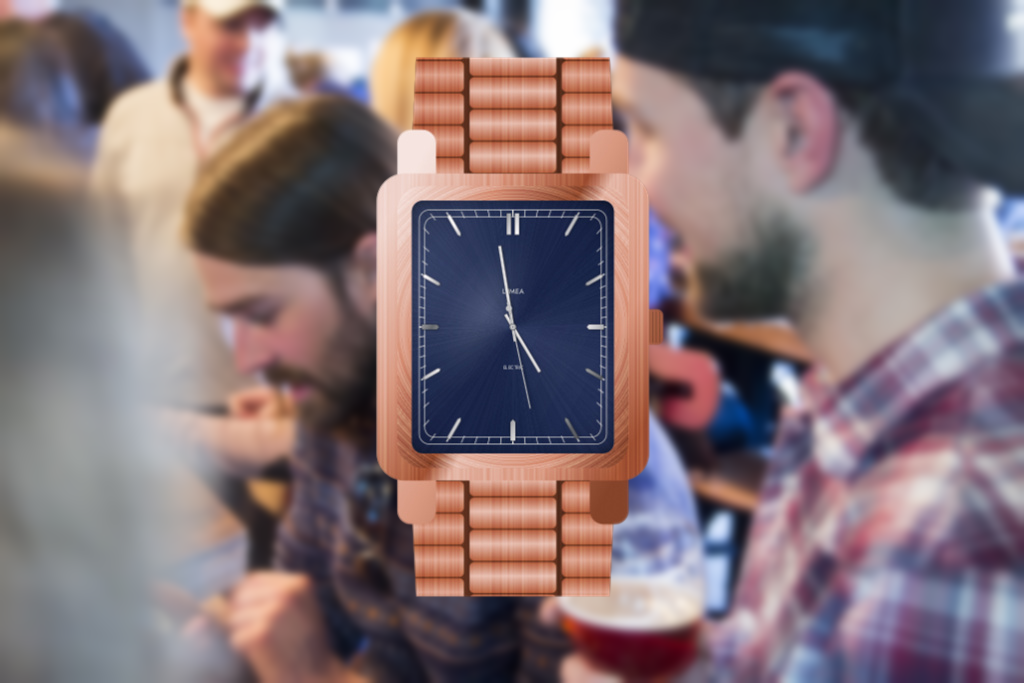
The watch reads 4:58:28
